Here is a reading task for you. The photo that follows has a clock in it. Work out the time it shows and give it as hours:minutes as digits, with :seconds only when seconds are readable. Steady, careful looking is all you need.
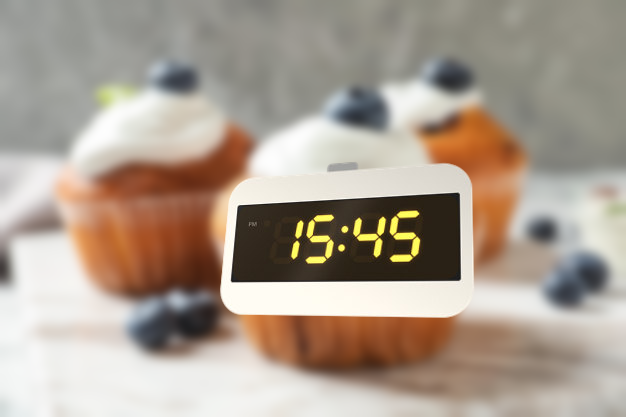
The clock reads 15:45
